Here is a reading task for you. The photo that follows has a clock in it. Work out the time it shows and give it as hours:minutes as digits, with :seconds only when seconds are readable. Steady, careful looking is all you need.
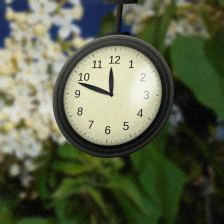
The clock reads 11:48
